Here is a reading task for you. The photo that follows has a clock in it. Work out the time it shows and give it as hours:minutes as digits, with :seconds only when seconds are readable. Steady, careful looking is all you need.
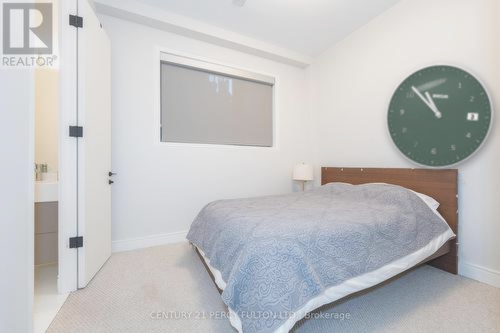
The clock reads 10:52
